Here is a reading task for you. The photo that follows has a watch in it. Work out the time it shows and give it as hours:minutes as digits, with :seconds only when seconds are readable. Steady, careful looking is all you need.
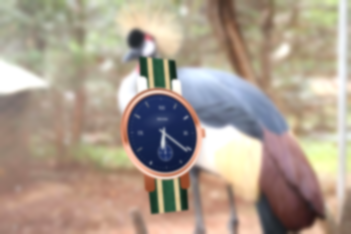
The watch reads 6:21
